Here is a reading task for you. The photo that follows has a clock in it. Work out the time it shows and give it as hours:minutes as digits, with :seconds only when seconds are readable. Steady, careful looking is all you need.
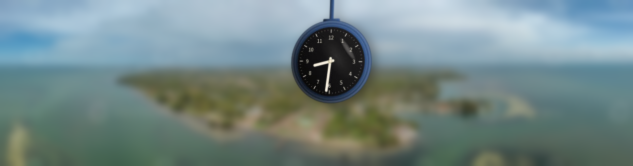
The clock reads 8:31
